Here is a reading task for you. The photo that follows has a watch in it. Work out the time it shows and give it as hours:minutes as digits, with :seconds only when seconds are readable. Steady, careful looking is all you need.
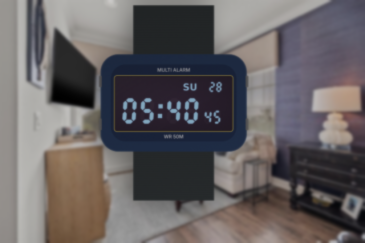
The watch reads 5:40:45
